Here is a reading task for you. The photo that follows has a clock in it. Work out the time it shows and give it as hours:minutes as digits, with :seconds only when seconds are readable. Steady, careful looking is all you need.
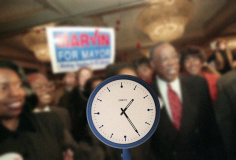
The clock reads 1:25
